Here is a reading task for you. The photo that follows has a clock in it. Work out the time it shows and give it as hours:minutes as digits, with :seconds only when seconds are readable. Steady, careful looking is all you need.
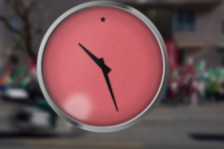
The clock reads 10:27
